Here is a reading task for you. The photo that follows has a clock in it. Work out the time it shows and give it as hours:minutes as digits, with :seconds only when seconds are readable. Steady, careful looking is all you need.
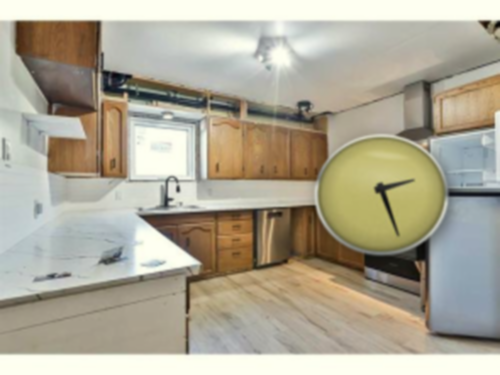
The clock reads 2:27
